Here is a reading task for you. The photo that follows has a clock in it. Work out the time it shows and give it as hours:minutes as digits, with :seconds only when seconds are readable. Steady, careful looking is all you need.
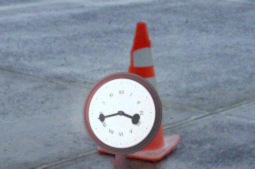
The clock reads 3:43
